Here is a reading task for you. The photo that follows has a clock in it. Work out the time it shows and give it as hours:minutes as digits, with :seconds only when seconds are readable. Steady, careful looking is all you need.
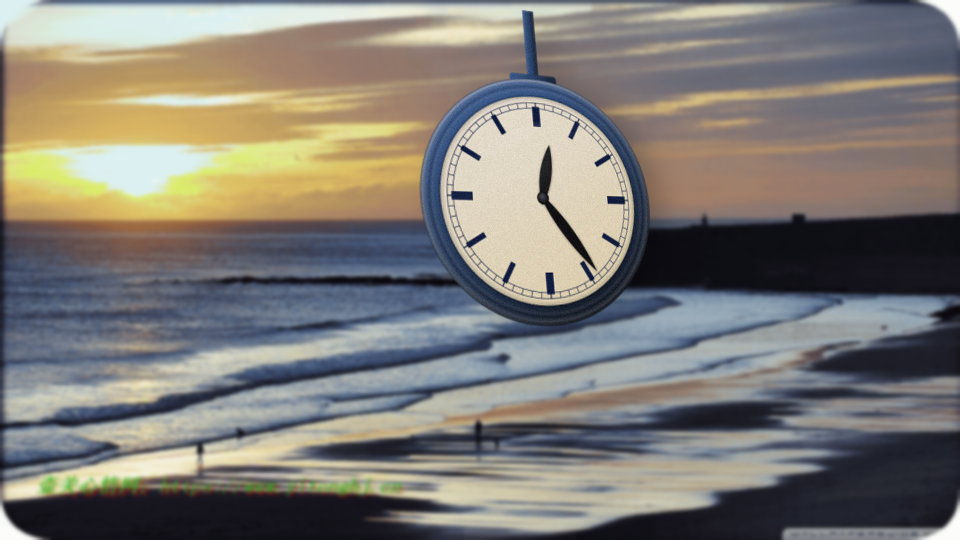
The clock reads 12:24
